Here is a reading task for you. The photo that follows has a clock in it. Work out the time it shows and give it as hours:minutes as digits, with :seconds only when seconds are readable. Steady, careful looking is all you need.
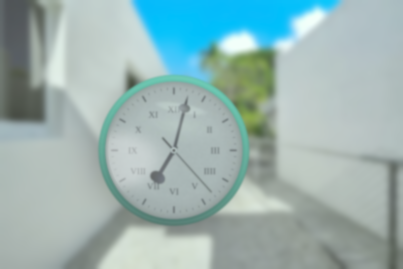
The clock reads 7:02:23
